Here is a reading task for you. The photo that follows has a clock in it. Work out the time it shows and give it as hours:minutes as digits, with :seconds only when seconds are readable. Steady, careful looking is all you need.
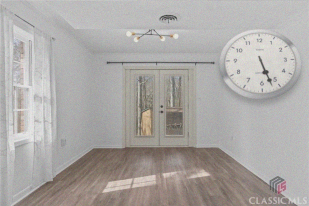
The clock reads 5:27
